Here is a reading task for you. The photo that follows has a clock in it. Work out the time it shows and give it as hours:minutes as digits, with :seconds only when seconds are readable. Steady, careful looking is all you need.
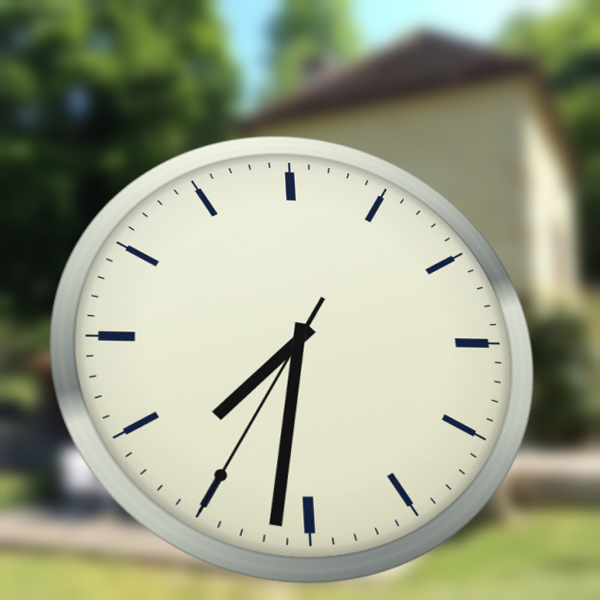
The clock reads 7:31:35
